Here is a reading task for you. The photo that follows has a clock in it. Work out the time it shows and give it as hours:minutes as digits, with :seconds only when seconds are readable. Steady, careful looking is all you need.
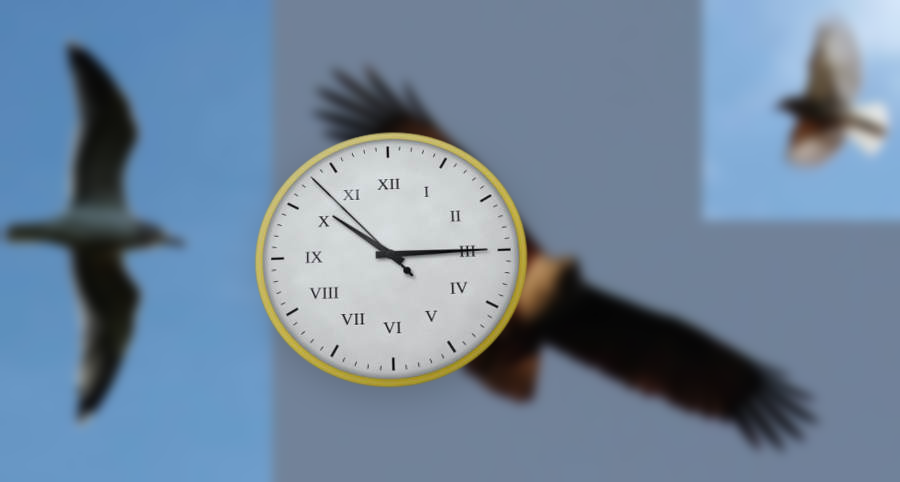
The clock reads 10:14:53
